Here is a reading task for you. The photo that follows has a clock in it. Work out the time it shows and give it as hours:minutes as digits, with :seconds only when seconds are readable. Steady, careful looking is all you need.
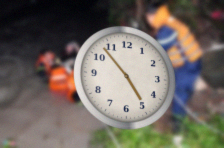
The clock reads 4:53
